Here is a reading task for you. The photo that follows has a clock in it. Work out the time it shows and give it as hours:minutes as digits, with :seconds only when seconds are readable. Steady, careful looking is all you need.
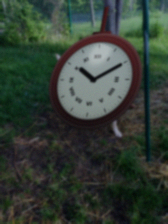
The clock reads 10:10
